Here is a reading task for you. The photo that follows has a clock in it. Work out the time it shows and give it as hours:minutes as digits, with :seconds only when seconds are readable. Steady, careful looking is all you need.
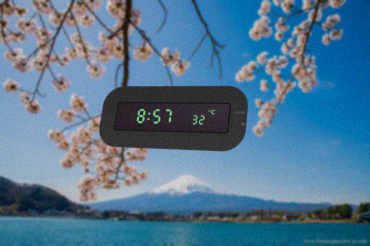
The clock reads 8:57
